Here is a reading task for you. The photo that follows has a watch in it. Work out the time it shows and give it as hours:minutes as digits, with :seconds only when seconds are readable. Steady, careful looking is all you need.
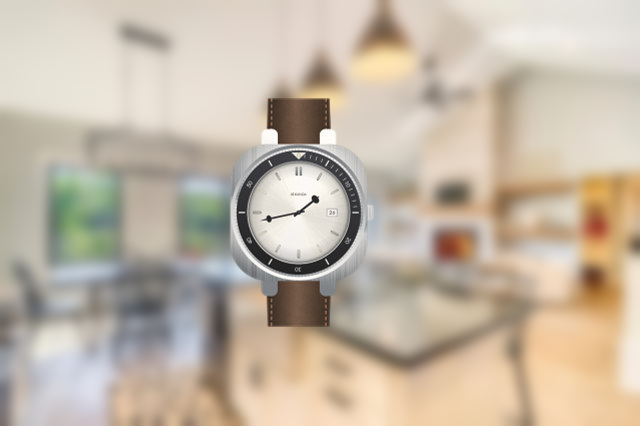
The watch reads 1:43
